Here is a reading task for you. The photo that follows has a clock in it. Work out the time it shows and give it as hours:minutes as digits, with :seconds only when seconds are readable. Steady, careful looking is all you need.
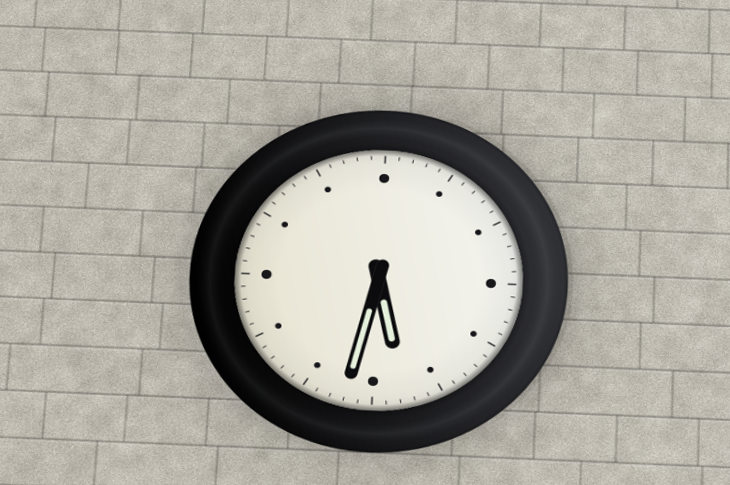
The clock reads 5:32
